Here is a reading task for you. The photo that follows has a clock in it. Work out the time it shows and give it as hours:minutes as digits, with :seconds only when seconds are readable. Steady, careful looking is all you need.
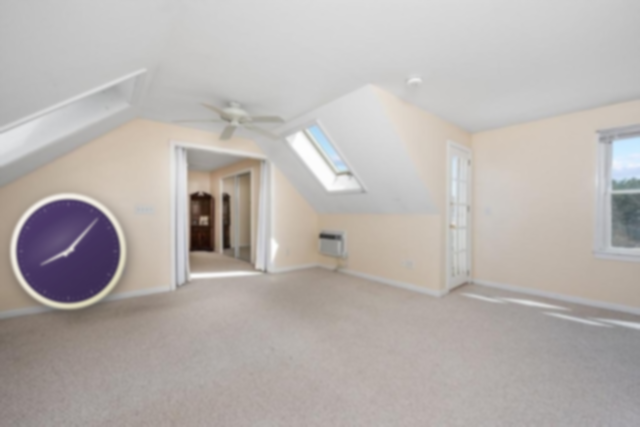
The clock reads 8:07
